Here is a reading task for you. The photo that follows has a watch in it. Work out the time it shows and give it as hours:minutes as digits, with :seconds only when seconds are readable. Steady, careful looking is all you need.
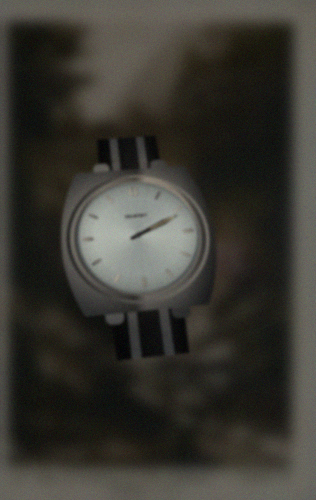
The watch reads 2:11
